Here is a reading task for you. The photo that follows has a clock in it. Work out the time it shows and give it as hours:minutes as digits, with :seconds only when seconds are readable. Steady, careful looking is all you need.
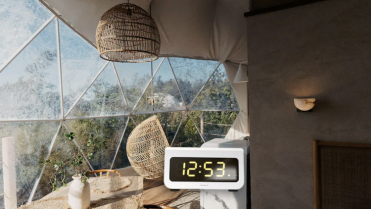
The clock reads 12:53
